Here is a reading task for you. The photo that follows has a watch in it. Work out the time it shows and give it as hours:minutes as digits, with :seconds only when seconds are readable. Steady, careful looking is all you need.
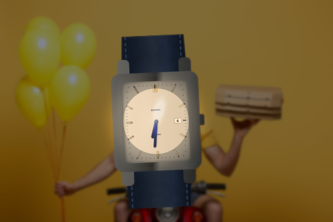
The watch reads 6:31
